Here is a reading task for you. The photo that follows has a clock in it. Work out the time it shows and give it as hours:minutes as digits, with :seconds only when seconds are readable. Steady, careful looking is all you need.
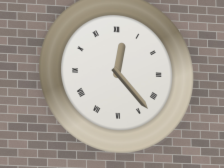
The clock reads 12:23
